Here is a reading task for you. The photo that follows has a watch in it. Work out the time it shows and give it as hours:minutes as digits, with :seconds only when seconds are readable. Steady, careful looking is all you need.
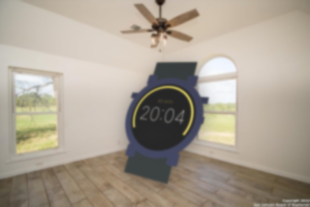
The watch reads 20:04
